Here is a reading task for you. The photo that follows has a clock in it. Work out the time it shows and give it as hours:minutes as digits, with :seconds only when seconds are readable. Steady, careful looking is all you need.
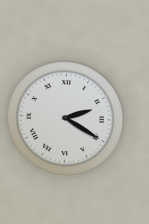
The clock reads 2:20
